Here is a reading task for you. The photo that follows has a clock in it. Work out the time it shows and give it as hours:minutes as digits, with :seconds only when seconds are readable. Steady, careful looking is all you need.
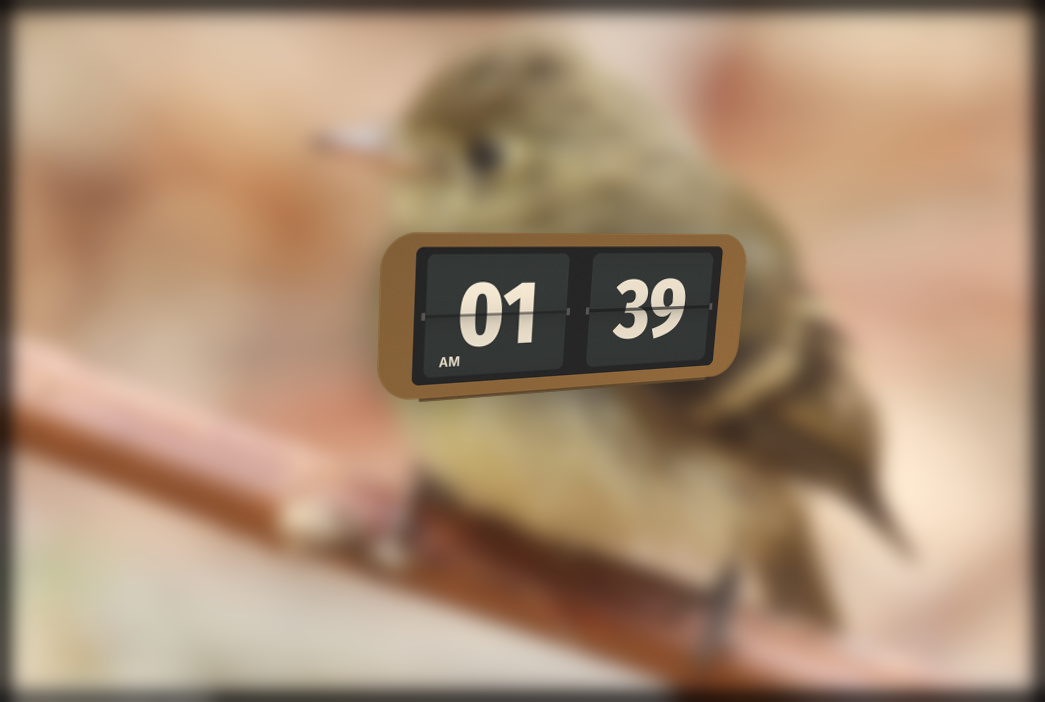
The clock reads 1:39
